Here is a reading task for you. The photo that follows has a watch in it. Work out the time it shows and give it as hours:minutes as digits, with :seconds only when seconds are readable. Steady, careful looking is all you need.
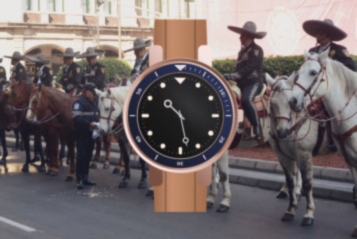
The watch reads 10:28
